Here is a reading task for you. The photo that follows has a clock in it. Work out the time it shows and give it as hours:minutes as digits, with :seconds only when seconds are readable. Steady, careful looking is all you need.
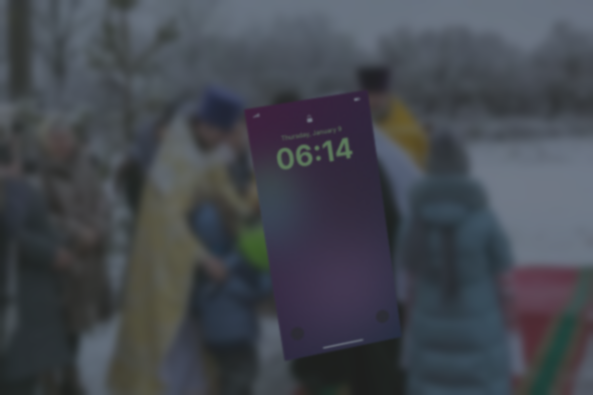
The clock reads 6:14
